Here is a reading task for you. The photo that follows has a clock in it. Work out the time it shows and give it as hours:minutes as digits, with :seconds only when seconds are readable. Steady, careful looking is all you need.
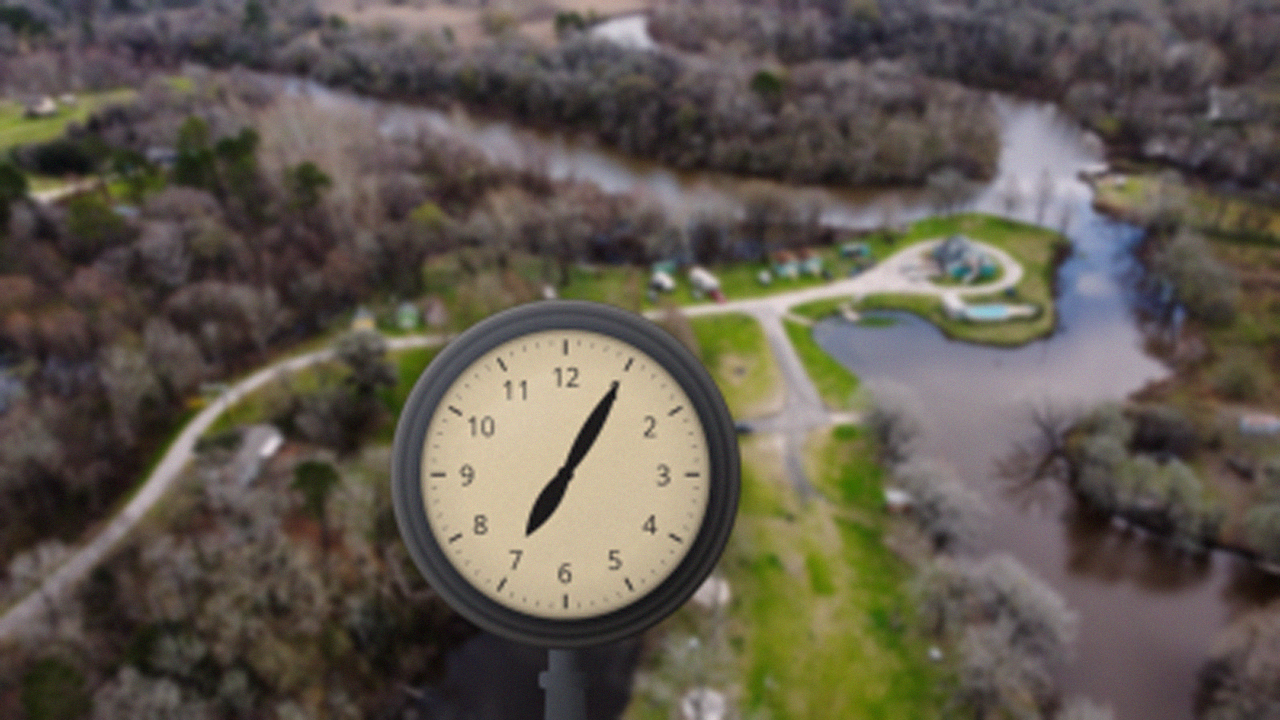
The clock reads 7:05
